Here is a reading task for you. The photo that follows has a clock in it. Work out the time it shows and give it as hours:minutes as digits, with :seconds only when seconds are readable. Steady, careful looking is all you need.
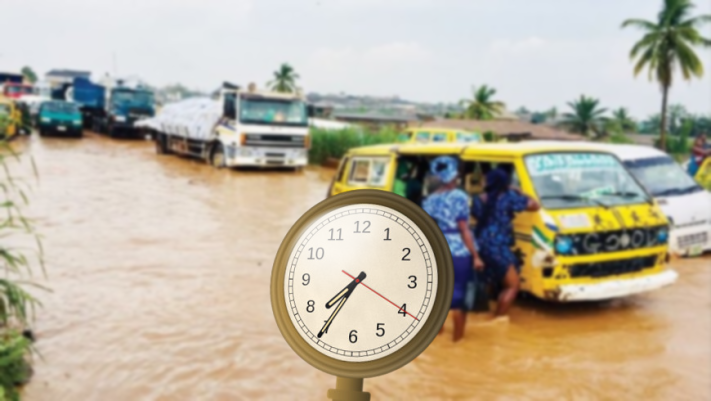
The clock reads 7:35:20
